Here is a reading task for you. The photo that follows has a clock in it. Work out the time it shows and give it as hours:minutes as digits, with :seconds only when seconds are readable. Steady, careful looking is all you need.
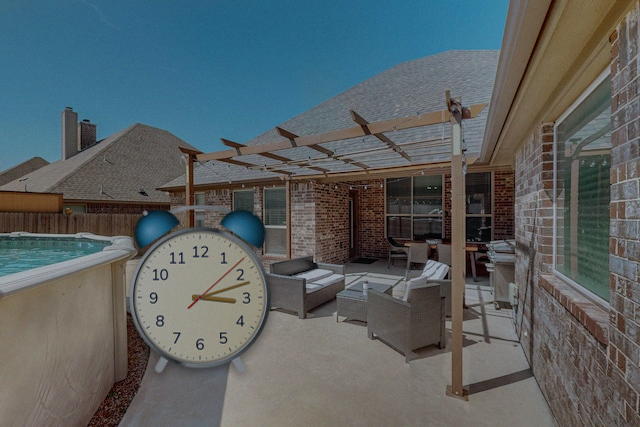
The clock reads 3:12:08
